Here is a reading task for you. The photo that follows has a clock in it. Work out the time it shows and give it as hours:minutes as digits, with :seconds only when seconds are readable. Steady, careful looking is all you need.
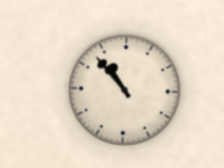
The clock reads 10:53
